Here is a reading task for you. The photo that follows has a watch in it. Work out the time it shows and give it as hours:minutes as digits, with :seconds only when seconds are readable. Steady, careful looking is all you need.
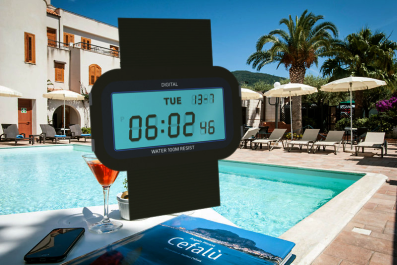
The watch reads 6:02:46
